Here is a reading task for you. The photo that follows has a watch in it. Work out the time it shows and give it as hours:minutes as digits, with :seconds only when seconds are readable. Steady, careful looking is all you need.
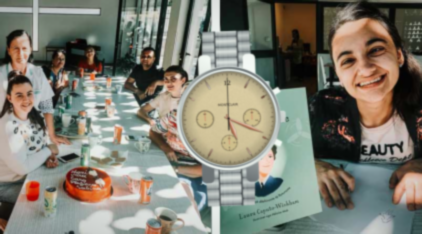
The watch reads 5:19
